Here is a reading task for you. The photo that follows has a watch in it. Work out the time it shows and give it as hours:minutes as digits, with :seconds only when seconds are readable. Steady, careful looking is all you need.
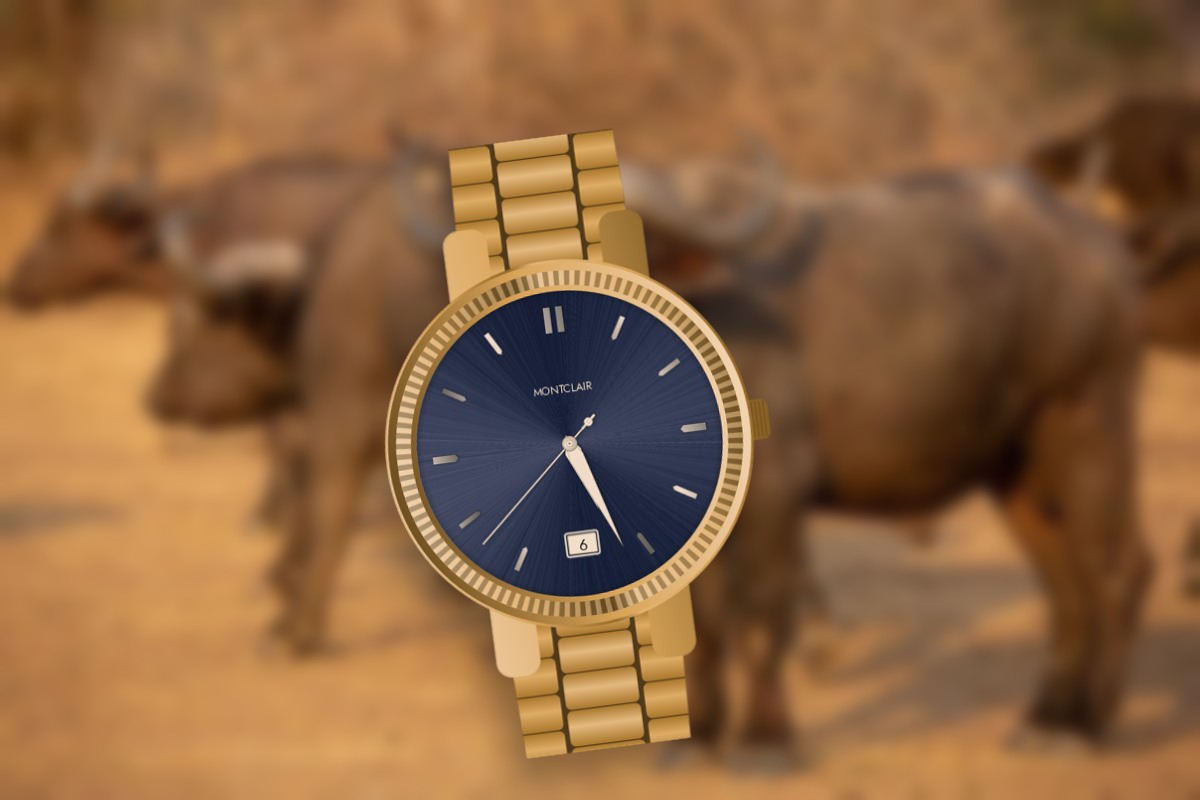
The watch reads 5:26:38
